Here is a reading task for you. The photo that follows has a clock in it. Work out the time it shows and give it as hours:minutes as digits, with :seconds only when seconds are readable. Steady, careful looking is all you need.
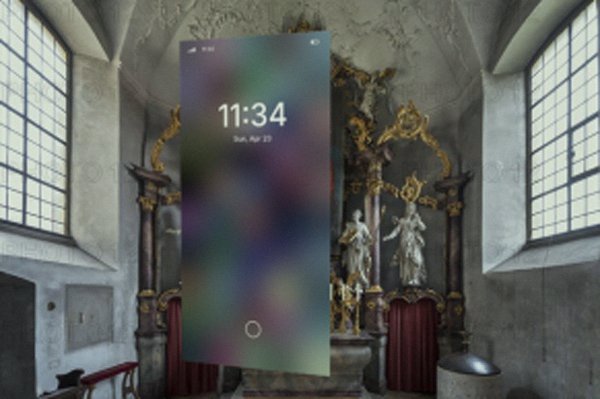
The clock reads 11:34
